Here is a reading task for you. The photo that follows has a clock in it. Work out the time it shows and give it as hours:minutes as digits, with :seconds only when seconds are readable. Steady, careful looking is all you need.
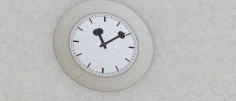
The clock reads 11:09
